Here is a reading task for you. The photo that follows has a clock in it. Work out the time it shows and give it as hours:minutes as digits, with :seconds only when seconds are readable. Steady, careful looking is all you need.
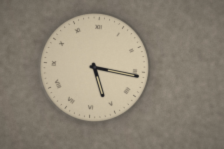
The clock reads 5:16
